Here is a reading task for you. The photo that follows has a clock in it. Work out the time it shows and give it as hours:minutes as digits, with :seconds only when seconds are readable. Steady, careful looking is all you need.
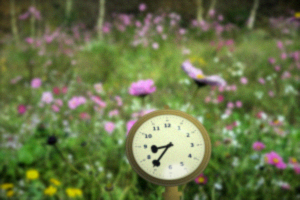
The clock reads 8:36
